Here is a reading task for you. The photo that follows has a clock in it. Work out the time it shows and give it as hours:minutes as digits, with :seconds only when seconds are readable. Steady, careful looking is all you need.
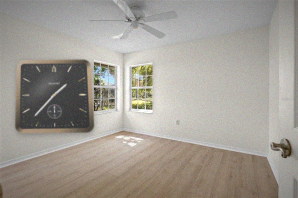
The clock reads 1:37
